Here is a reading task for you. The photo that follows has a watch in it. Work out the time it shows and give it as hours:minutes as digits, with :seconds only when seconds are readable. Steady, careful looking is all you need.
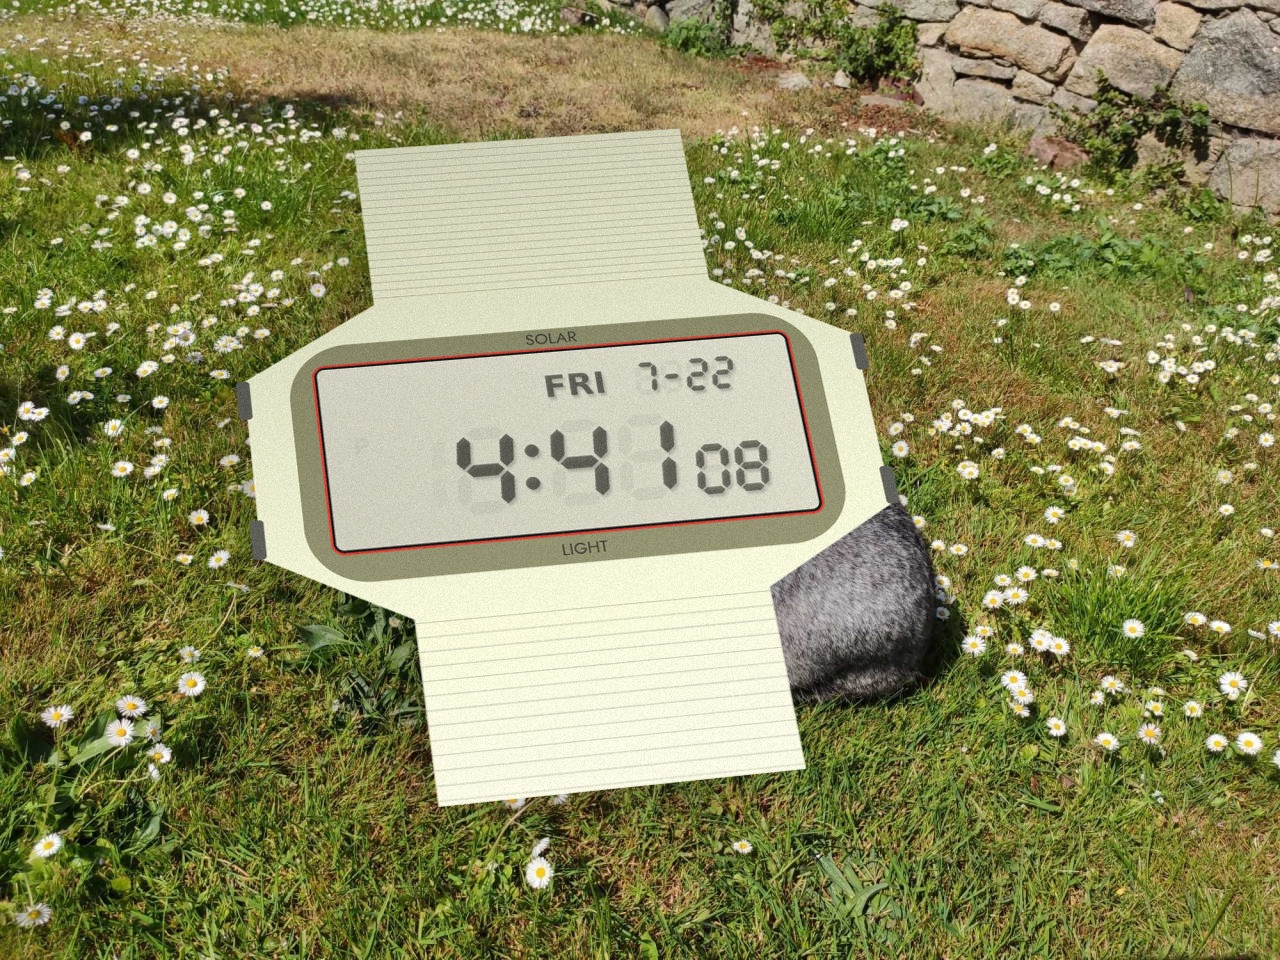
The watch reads 4:41:08
